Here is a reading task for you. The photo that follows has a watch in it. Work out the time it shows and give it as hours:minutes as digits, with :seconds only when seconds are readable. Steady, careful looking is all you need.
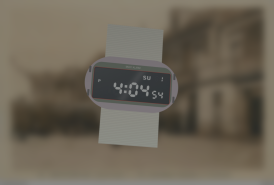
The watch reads 4:04:54
